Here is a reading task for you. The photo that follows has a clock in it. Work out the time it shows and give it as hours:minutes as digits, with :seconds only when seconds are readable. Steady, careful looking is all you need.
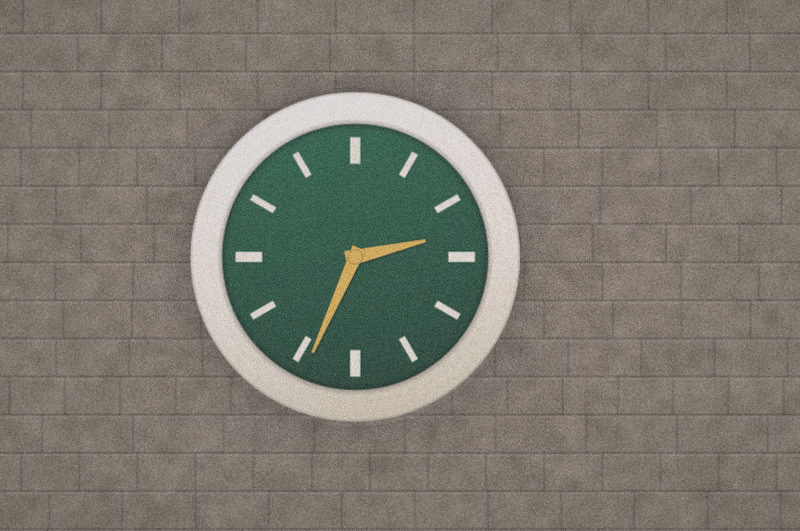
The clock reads 2:34
